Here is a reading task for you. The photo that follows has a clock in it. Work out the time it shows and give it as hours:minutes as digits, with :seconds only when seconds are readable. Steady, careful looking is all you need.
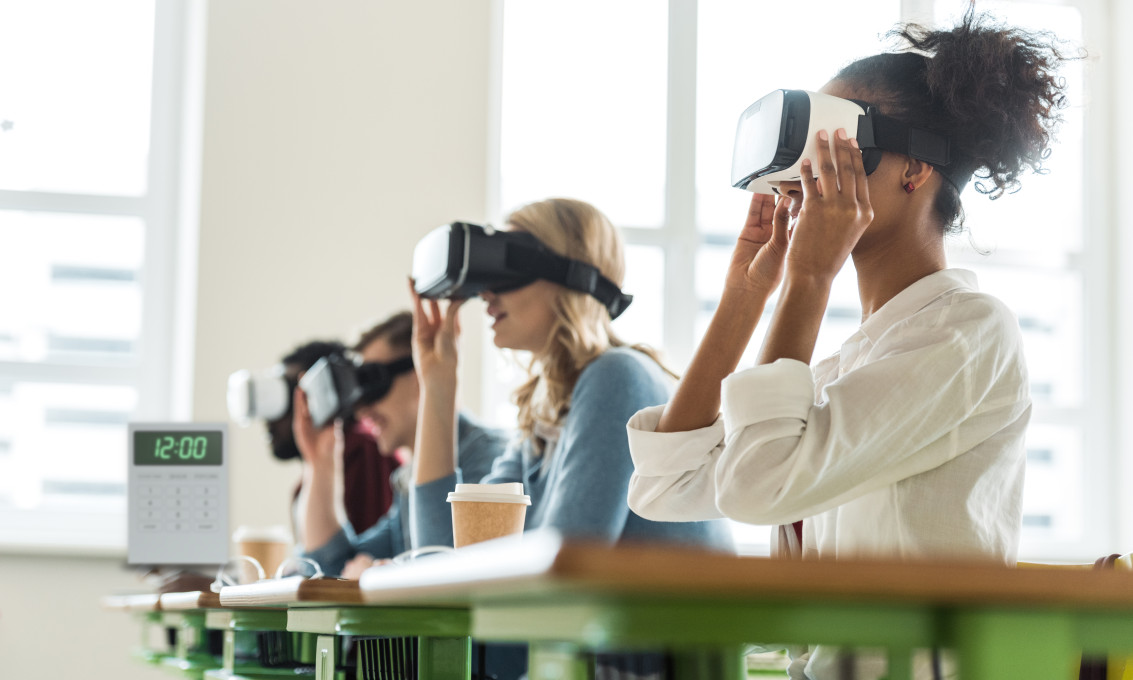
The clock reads 12:00
